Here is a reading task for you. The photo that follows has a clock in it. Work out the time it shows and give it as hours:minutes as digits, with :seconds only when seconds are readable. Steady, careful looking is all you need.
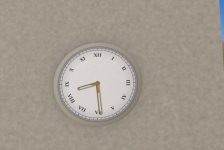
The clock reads 8:29
